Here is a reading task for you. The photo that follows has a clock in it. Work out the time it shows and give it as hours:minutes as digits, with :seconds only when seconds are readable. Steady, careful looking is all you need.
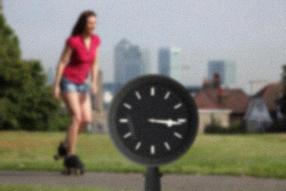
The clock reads 3:16
